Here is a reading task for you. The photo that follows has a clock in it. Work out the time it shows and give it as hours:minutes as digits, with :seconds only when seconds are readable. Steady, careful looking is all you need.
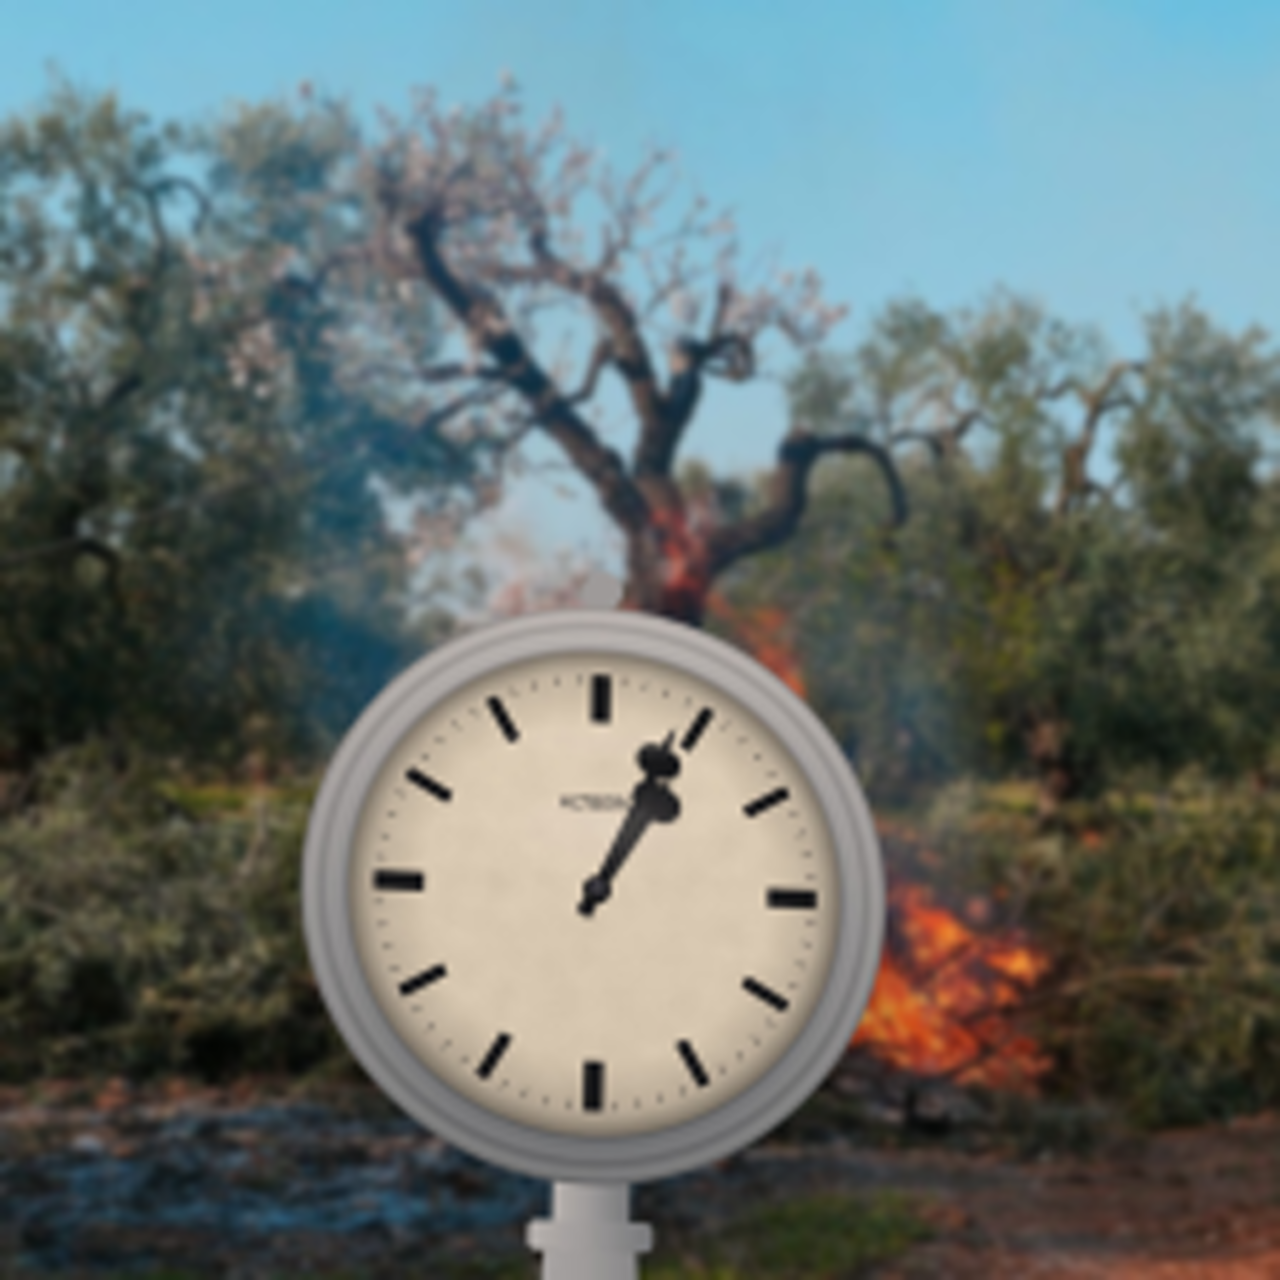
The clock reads 1:04
